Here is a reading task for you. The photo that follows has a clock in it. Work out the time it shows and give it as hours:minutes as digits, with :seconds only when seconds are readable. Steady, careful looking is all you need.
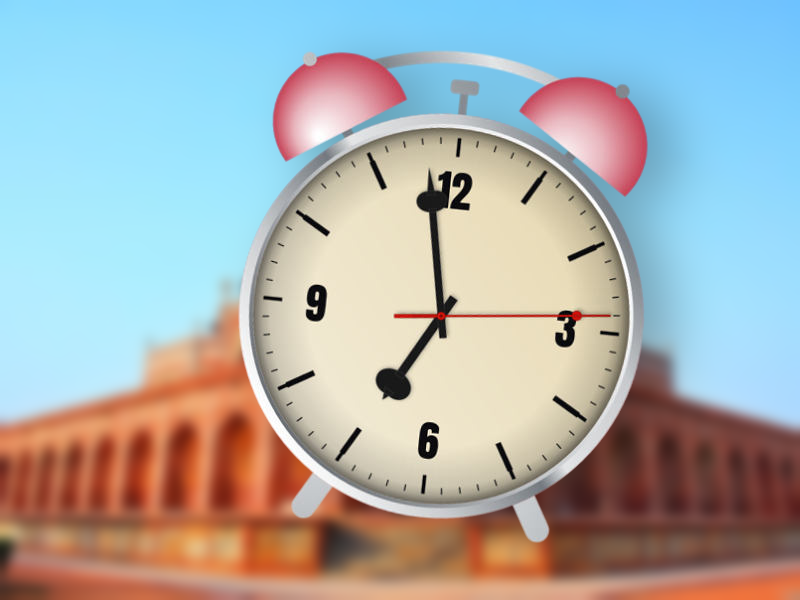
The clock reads 6:58:14
